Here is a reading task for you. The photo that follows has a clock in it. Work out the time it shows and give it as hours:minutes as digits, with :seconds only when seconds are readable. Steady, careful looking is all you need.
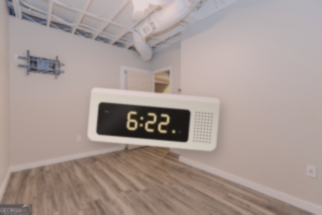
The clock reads 6:22
